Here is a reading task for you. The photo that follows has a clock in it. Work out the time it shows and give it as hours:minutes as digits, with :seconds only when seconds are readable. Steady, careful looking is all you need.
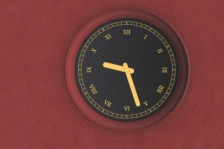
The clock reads 9:27
